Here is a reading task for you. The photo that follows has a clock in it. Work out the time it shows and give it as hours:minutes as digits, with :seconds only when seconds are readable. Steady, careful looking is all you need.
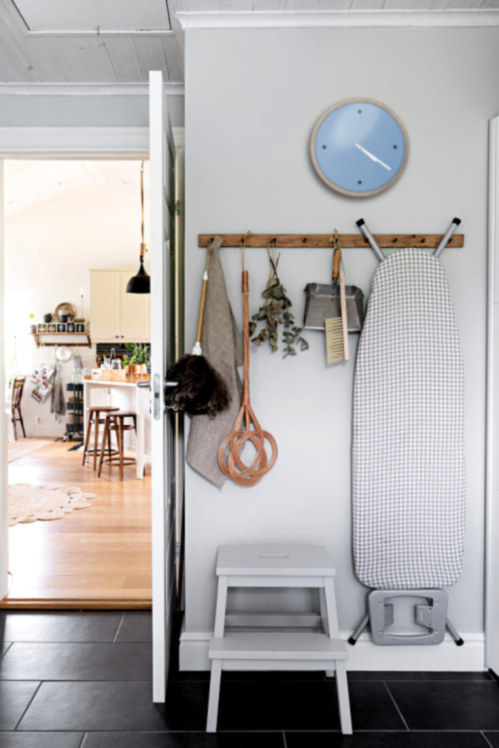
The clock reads 4:21
